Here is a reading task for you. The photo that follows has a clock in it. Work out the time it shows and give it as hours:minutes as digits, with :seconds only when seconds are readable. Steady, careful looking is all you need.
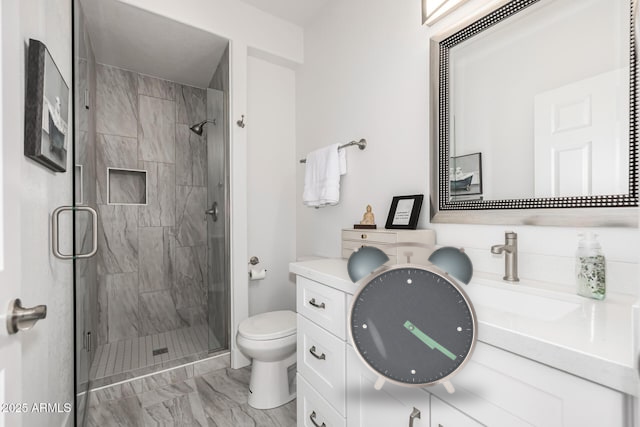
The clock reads 4:21
